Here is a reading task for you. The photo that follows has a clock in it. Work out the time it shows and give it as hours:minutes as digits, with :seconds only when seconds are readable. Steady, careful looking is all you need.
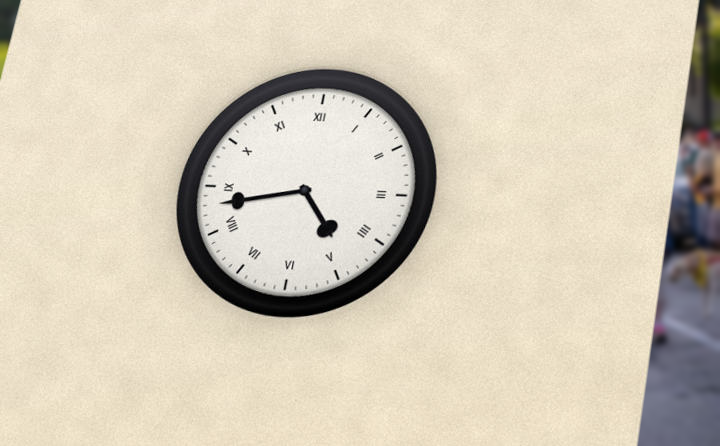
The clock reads 4:43
